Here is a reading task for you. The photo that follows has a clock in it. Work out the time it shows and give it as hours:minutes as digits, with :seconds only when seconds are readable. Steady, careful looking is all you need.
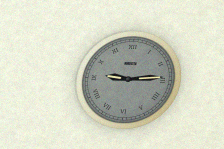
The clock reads 9:14
